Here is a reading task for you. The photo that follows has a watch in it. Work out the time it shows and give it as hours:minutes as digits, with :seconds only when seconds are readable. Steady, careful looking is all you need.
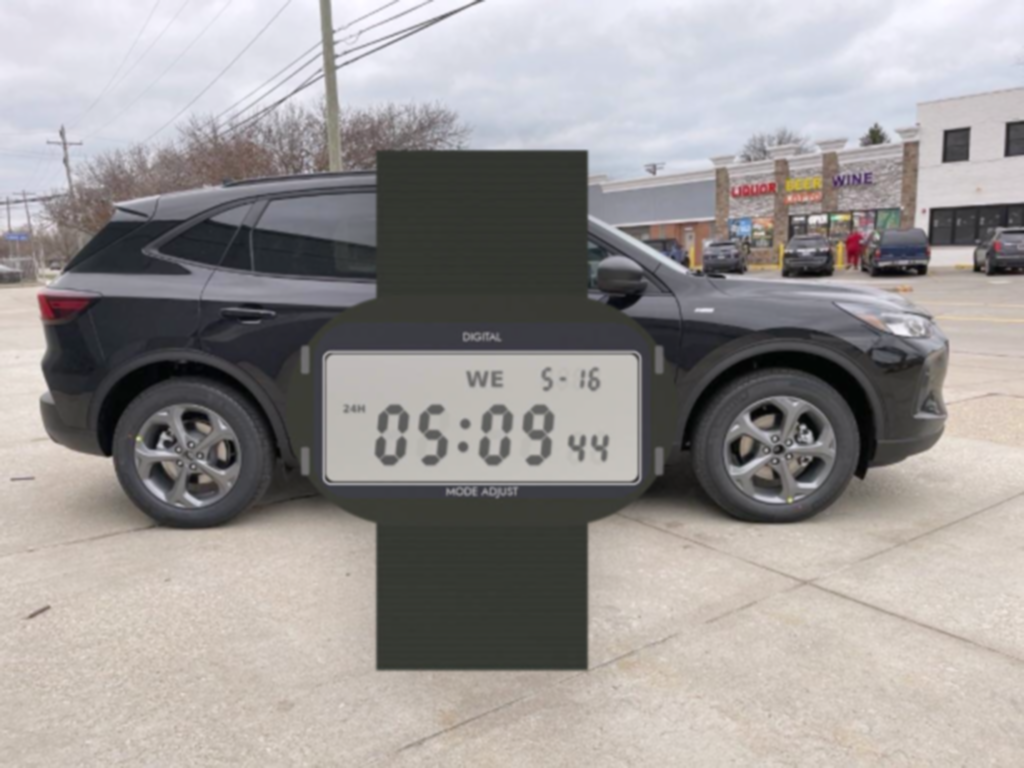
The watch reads 5:09:44
